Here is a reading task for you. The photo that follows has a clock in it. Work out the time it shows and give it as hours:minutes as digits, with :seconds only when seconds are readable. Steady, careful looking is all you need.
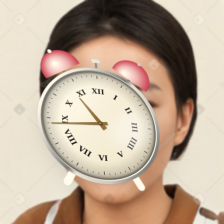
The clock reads 10:44
